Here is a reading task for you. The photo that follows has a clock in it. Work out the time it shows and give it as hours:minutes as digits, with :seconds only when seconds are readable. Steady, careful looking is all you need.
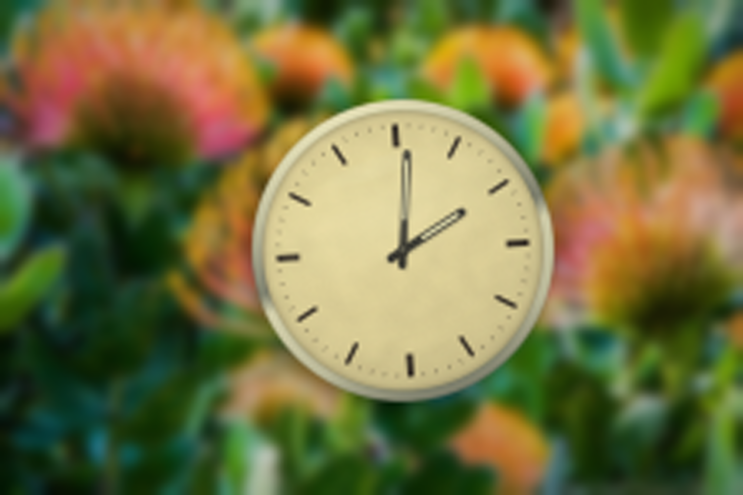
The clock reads 2:01
